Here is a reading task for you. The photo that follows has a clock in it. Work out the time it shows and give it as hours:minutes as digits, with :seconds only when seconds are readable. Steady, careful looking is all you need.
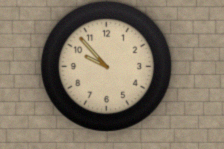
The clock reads 9:53
